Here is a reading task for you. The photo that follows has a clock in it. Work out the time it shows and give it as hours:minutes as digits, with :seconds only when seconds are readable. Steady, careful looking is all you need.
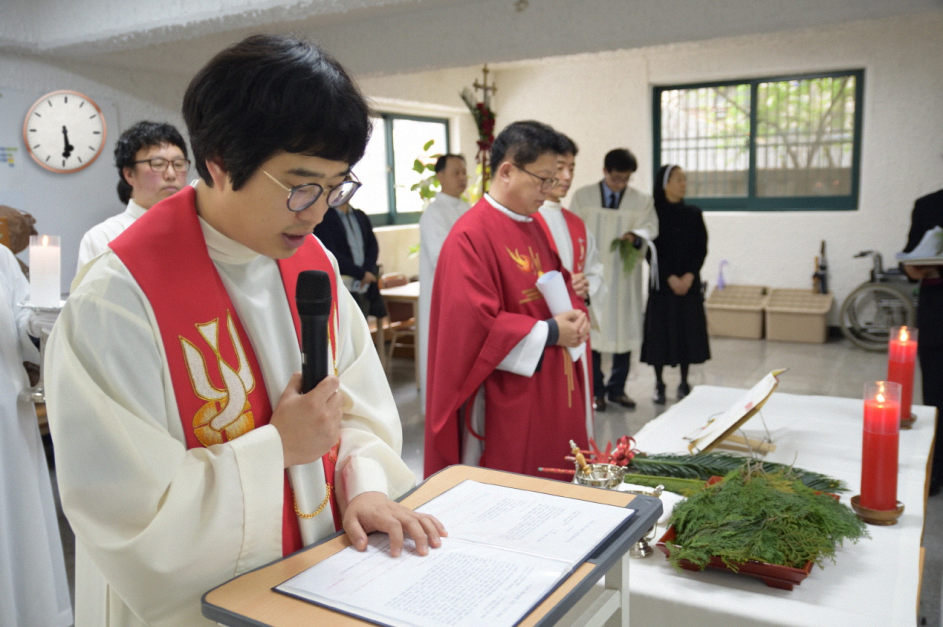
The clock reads 5:29
